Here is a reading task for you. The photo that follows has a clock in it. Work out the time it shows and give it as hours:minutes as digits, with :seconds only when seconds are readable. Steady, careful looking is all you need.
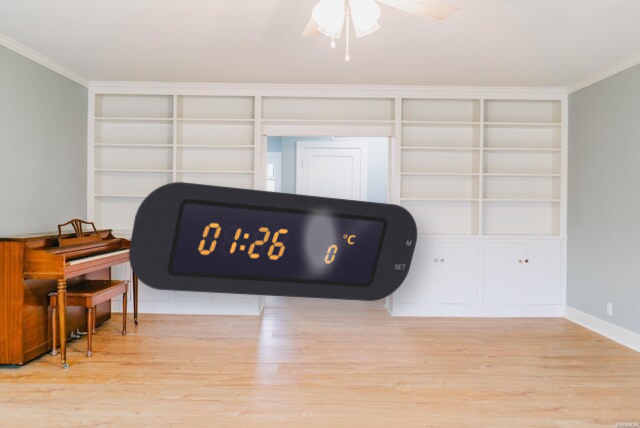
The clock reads 1:26
